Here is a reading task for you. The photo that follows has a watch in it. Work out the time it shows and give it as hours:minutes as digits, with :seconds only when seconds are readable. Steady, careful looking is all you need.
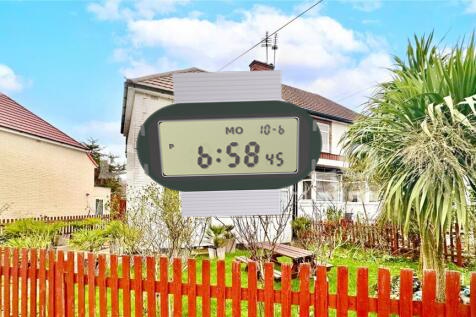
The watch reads 6:58:45
